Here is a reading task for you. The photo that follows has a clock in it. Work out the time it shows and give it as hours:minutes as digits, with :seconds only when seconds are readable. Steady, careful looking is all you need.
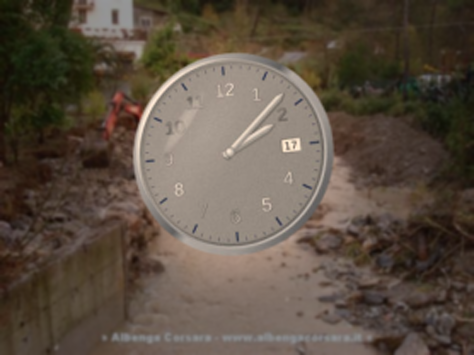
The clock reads 2:08
